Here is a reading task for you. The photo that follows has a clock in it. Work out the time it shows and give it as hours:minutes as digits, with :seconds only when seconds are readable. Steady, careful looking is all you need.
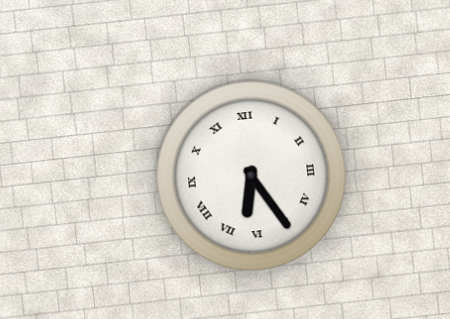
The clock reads 6:25
